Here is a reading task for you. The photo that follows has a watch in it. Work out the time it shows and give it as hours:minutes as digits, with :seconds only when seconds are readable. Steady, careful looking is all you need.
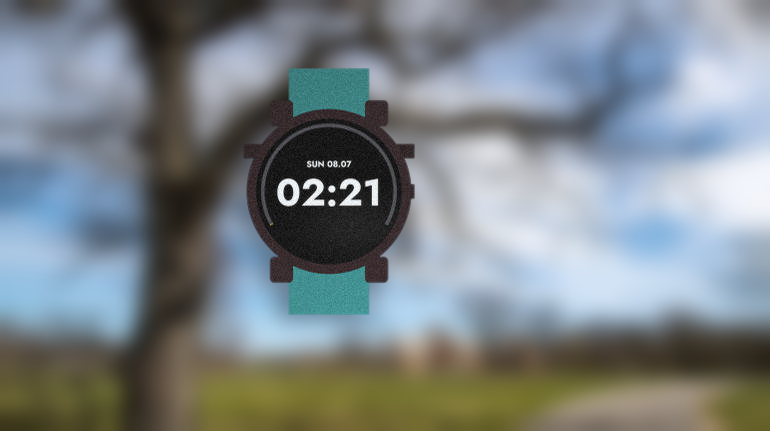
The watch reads 2:21
